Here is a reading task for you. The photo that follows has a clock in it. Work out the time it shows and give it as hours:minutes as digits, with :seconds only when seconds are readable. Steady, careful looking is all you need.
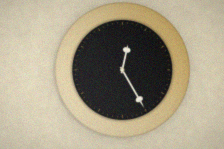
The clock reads 12:25
